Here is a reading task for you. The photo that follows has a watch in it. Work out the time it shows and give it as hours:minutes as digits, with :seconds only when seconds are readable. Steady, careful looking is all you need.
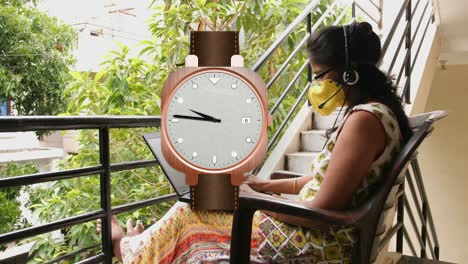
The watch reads 9:46
